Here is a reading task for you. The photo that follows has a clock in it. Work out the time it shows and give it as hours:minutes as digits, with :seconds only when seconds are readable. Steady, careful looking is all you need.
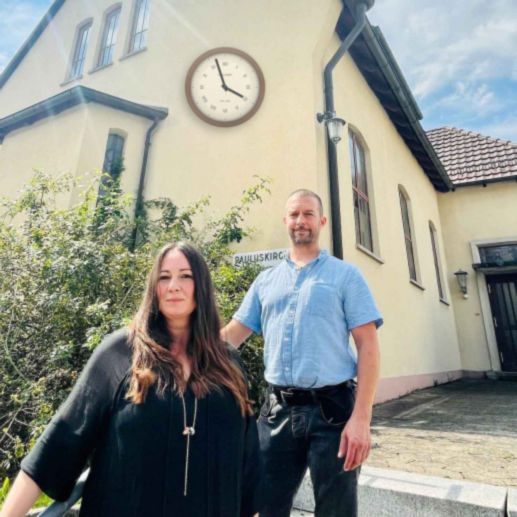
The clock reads 3:57
